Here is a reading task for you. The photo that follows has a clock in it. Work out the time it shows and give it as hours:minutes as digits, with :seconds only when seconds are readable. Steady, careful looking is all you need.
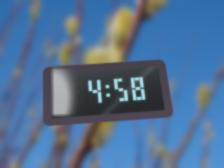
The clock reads 4:58
